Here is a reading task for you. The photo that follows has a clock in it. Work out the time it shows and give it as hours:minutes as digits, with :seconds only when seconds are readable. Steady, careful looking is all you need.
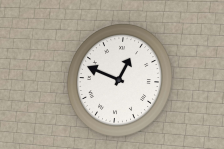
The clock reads 12:48
